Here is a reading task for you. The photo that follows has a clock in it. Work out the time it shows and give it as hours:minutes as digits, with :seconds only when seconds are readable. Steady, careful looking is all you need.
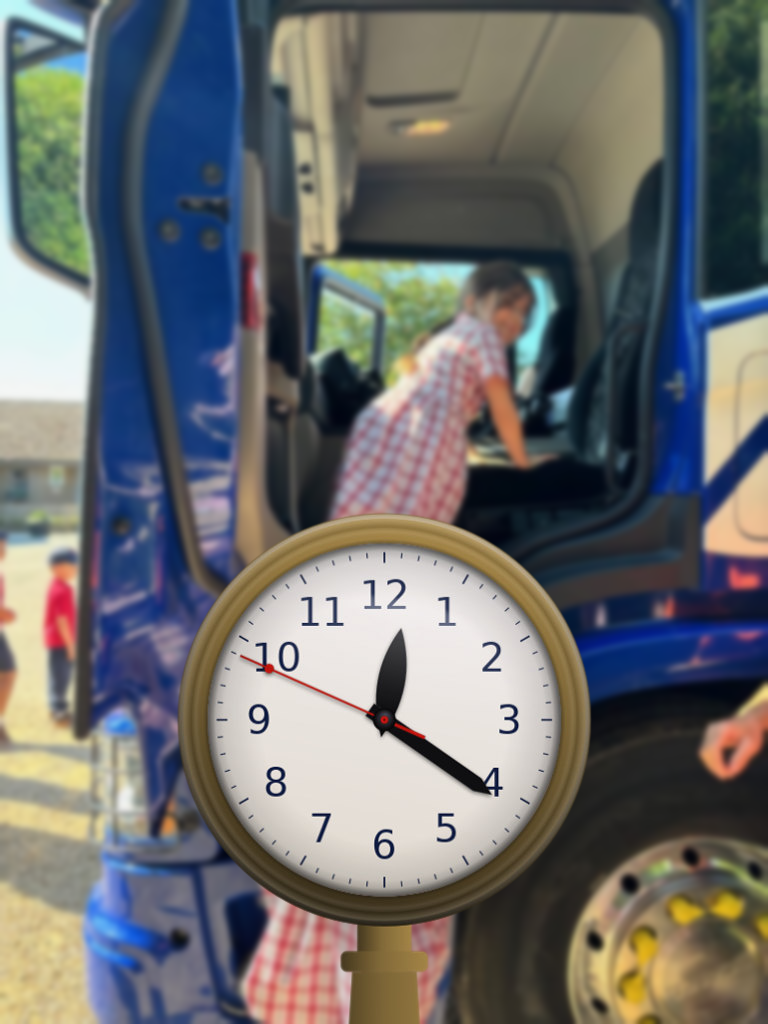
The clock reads 12:20:49
